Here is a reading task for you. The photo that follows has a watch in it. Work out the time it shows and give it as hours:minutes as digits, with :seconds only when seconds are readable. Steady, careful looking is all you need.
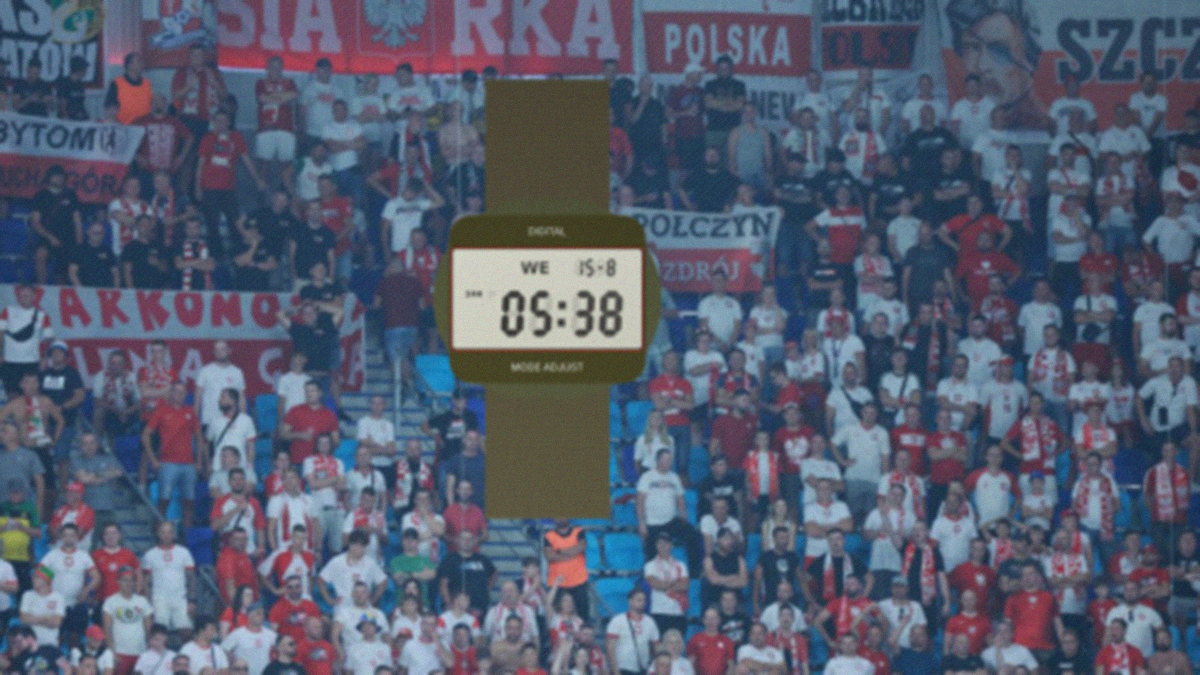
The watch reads 5:38
